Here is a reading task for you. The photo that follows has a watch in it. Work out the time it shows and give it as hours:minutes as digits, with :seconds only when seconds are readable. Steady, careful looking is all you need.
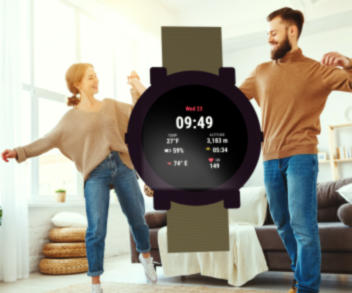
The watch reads 9:49
